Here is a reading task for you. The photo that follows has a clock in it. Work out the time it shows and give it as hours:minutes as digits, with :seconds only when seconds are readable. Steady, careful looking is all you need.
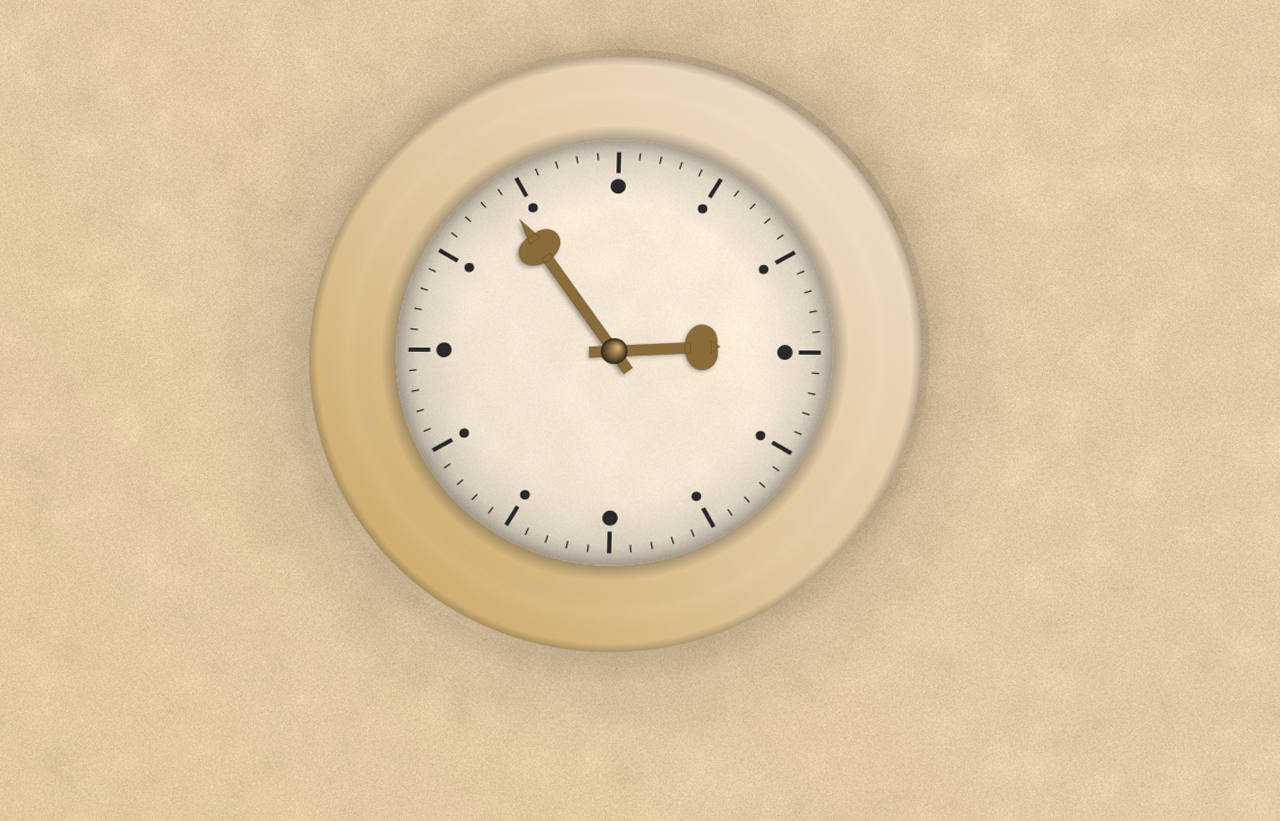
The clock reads 2:54
